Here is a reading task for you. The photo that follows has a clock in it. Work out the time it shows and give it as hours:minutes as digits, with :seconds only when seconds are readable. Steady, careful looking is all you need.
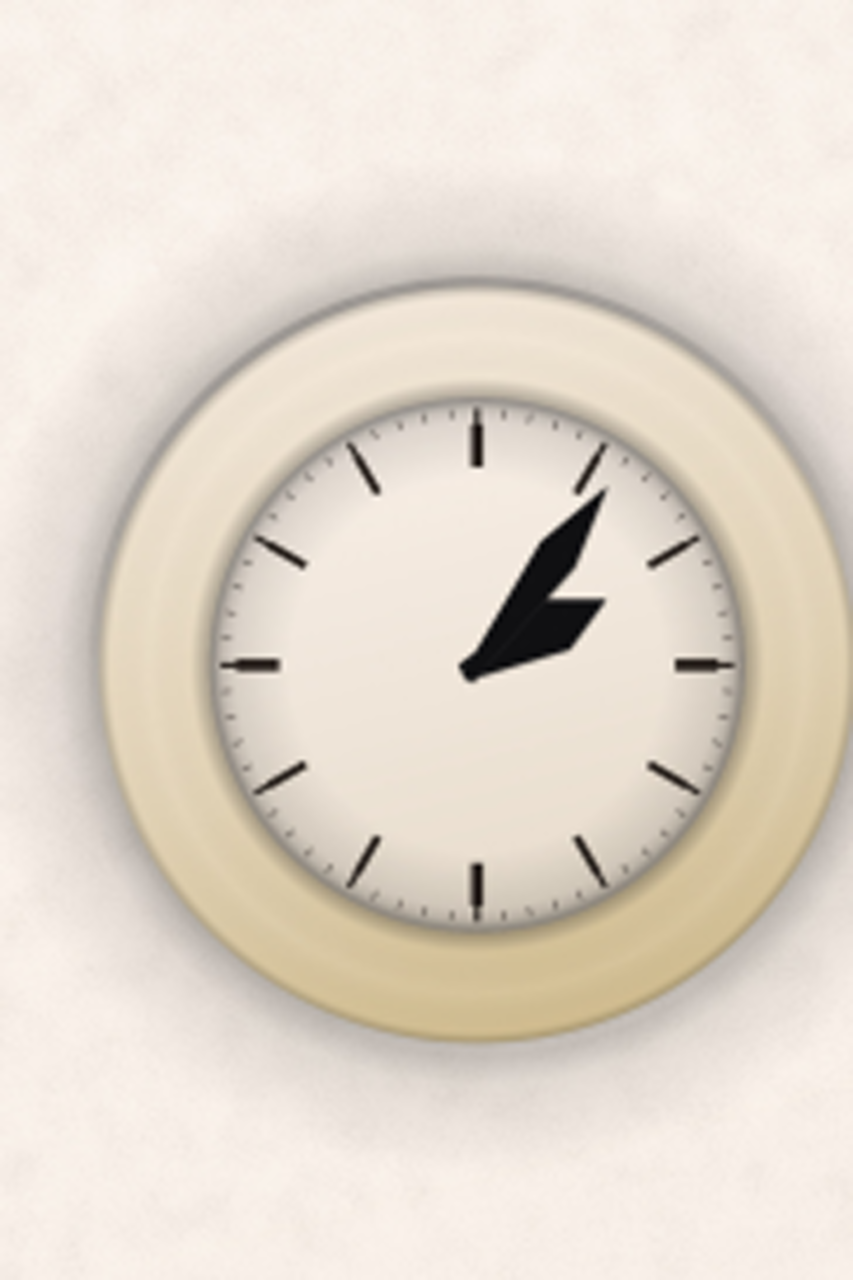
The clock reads 2:06
